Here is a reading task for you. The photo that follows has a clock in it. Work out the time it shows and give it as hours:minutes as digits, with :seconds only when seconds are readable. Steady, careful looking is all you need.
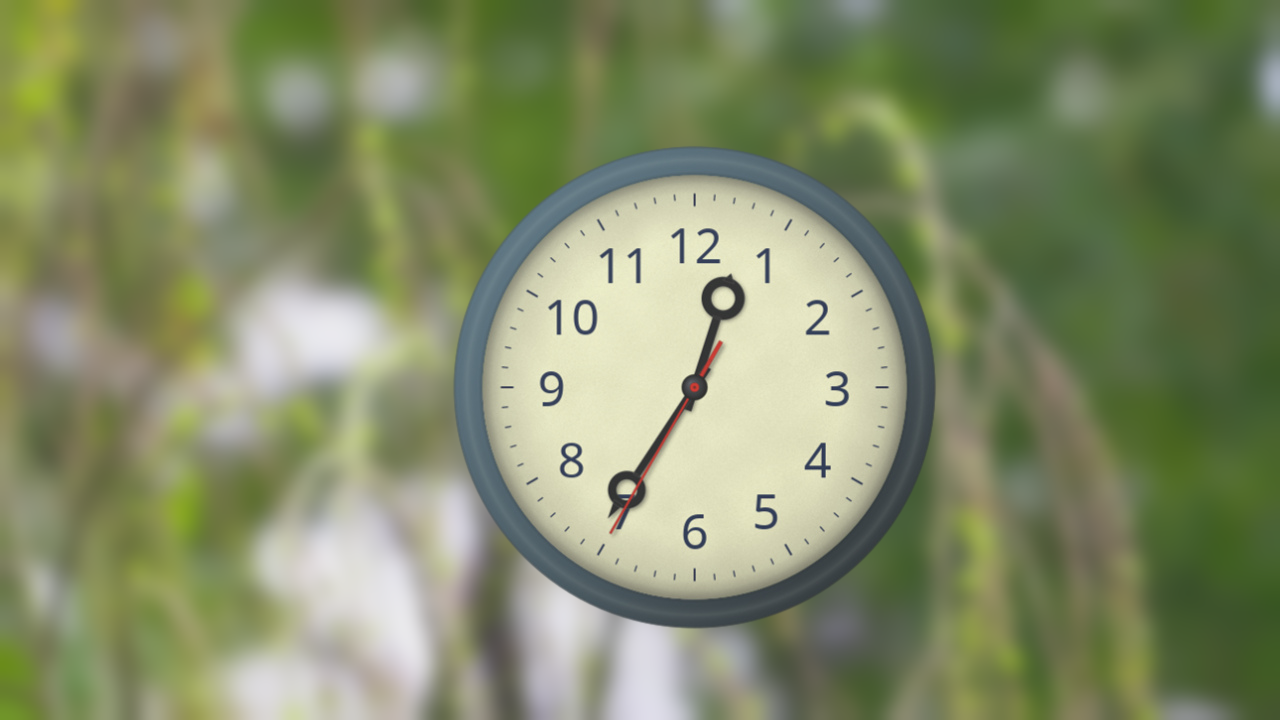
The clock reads 12:35:35
